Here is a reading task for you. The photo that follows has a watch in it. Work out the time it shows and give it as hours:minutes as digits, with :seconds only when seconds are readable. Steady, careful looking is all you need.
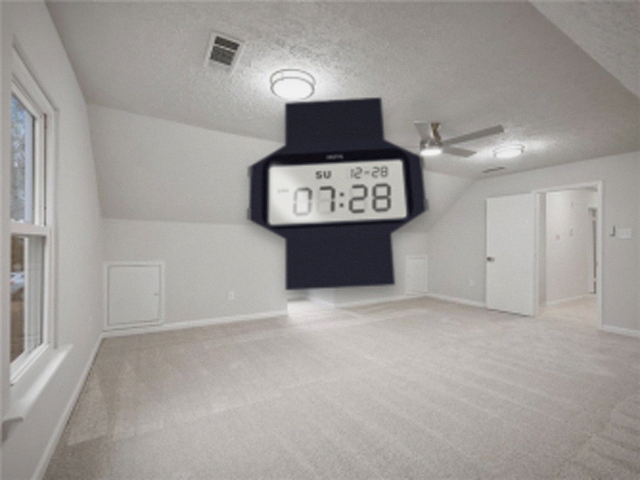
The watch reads 7:28
